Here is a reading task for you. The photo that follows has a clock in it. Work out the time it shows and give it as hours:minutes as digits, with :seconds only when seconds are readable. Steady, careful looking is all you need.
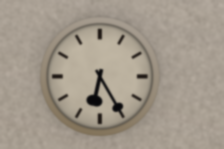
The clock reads 6:25
